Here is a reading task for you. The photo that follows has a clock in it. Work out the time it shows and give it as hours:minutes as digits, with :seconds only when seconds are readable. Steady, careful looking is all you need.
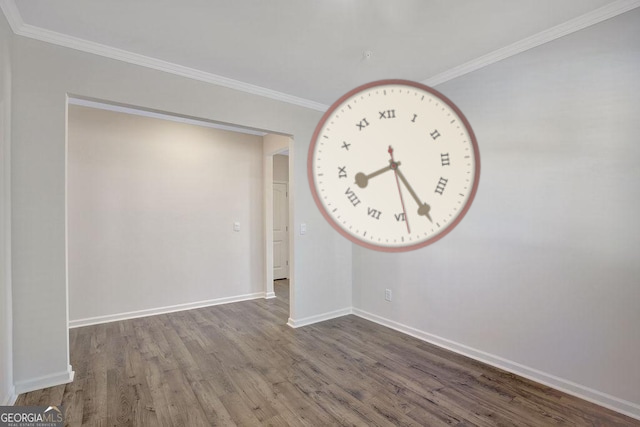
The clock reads 8:25:29
